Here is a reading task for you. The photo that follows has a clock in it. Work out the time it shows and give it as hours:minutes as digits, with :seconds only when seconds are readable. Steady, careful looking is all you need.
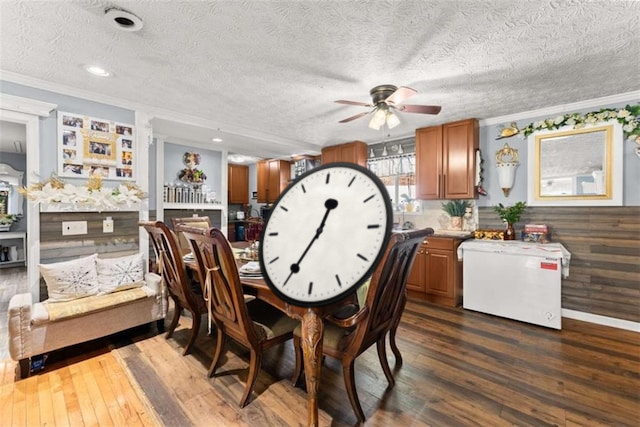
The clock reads 12:35
